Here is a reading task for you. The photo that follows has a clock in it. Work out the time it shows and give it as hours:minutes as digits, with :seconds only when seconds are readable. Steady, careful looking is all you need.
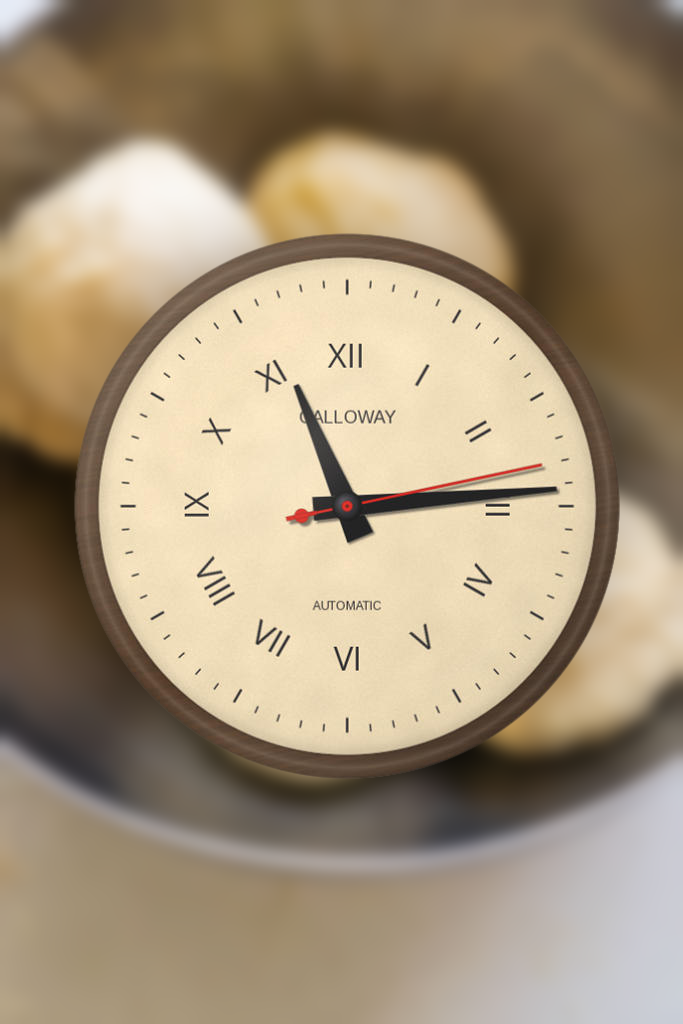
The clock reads 11:14:13
